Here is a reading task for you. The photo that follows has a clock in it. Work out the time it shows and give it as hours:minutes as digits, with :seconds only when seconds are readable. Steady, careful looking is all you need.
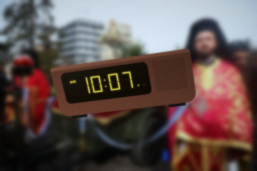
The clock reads 10:07
